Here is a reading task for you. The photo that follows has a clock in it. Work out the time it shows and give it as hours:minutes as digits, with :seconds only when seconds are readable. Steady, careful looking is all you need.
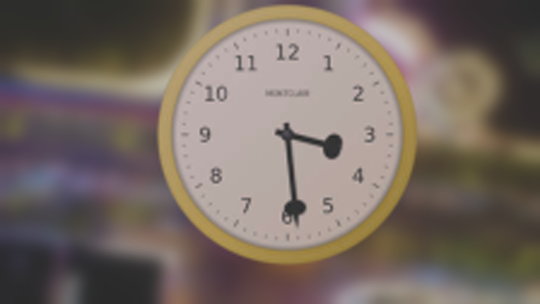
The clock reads 3:29
